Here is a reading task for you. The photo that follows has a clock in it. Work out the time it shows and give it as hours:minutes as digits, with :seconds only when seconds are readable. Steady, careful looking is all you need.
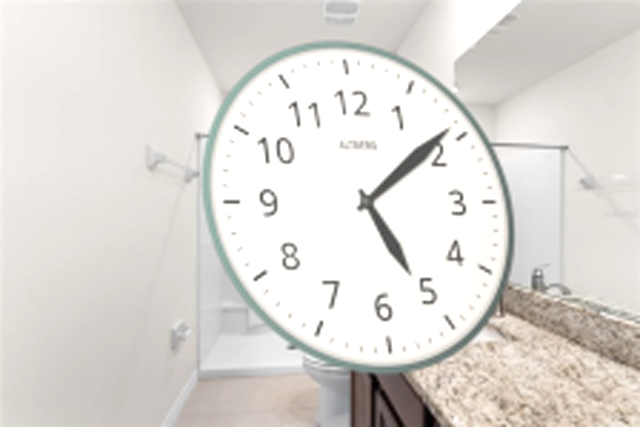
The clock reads 5:09
